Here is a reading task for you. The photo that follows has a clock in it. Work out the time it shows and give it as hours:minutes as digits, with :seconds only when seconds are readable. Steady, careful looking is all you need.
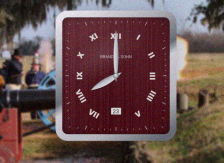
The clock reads 8:00
